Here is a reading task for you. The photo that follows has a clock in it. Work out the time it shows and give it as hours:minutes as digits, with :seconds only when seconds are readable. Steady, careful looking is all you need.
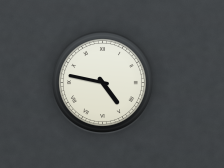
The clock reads 4:47
